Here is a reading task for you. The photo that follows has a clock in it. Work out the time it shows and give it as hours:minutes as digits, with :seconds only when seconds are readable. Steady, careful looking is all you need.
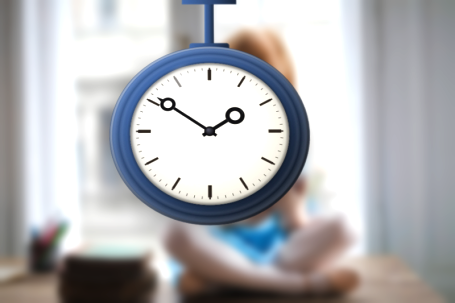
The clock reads 1:51
